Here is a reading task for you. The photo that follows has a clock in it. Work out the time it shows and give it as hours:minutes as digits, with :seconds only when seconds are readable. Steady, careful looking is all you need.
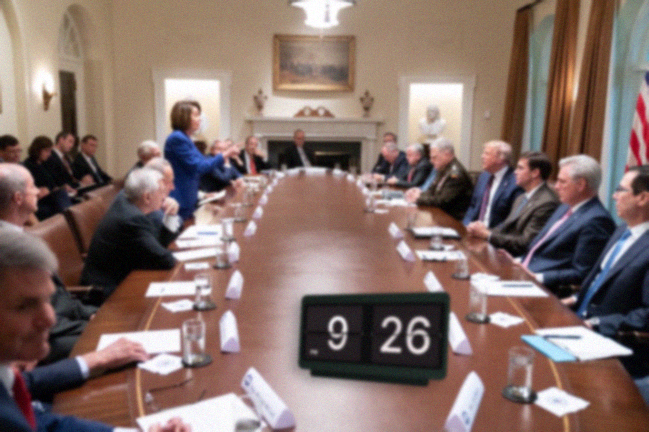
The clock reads 9:26
